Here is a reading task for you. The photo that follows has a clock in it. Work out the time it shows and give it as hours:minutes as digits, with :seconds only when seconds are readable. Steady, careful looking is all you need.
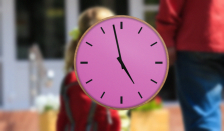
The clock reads 4:58
